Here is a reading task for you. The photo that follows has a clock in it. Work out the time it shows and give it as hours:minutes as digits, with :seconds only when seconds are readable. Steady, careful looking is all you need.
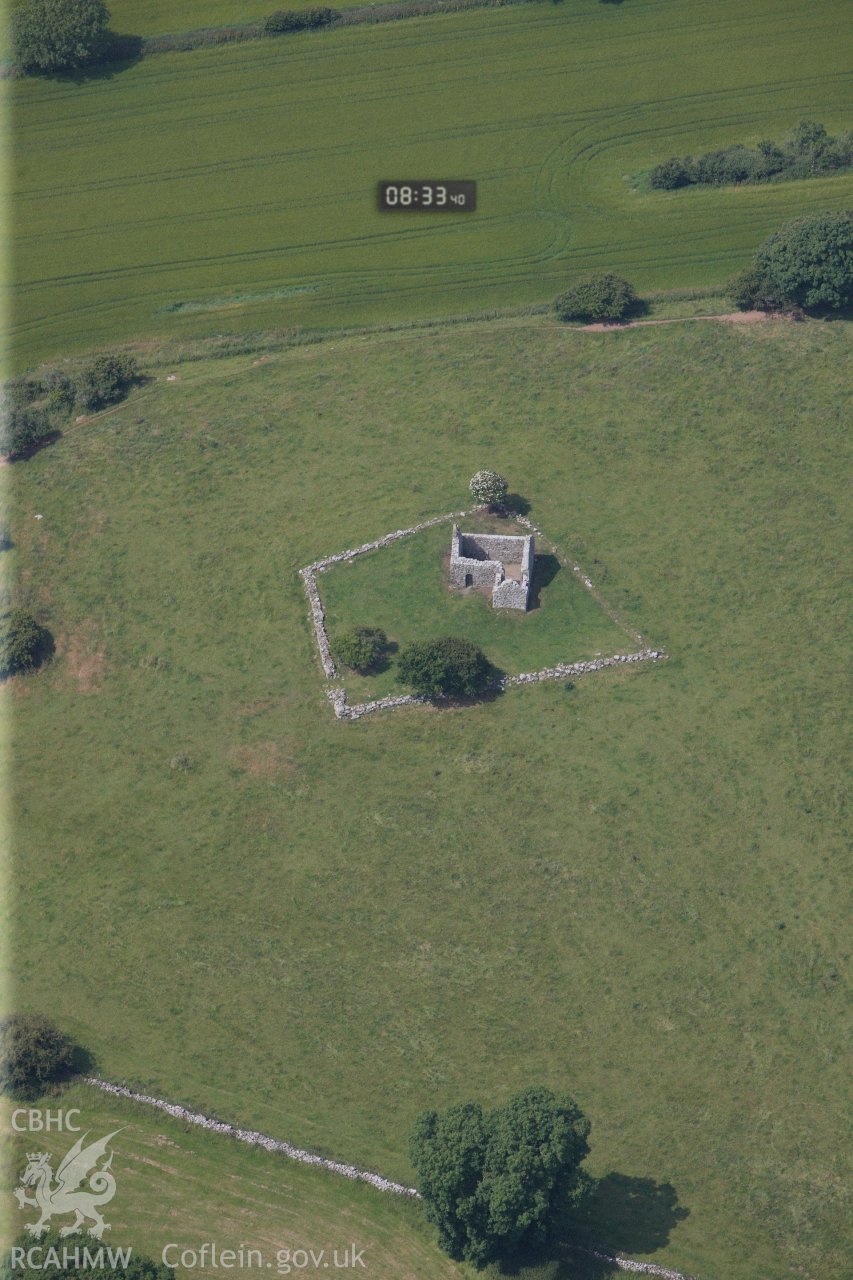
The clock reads 8:33:40
